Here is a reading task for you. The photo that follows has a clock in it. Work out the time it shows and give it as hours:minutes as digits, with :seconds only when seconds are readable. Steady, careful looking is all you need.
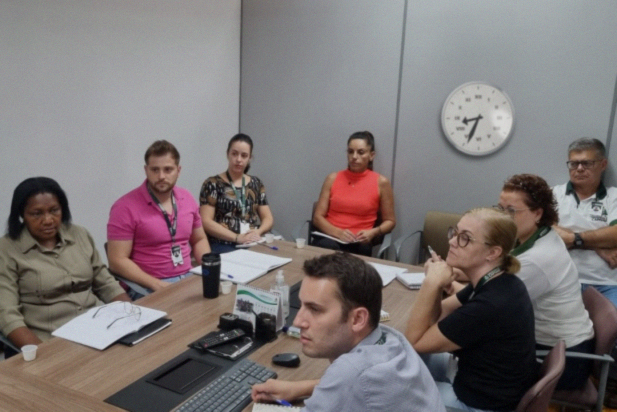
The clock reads 8:34
